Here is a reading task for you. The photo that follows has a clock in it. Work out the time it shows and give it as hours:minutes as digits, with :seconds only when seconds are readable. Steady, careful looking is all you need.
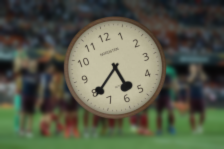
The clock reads 5:39
